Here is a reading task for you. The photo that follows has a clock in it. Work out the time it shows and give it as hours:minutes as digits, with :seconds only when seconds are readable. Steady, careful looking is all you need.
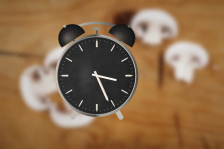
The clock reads 3:26
